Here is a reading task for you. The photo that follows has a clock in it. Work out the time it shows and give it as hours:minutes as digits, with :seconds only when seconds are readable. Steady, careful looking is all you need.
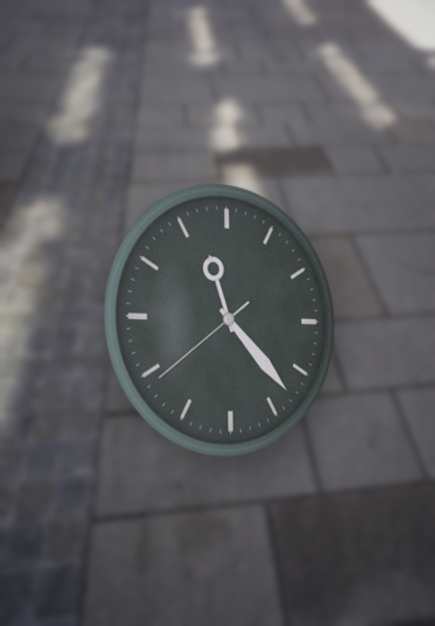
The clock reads 11:22:39
